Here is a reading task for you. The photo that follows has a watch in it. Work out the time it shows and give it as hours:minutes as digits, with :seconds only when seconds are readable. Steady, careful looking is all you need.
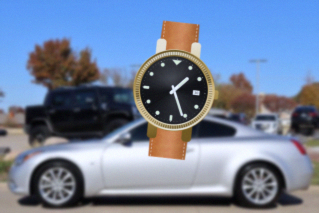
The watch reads 1:26
